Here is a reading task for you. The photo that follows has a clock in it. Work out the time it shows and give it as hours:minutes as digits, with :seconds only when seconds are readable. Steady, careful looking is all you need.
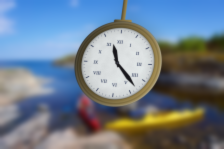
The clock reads 11:23
